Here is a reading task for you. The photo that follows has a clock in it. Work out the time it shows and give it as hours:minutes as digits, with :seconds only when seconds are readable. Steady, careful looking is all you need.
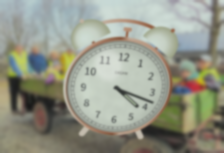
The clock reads 4:18
